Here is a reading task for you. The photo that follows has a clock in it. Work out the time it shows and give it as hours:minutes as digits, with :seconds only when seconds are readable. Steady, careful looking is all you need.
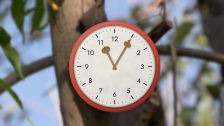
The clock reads 11:05
